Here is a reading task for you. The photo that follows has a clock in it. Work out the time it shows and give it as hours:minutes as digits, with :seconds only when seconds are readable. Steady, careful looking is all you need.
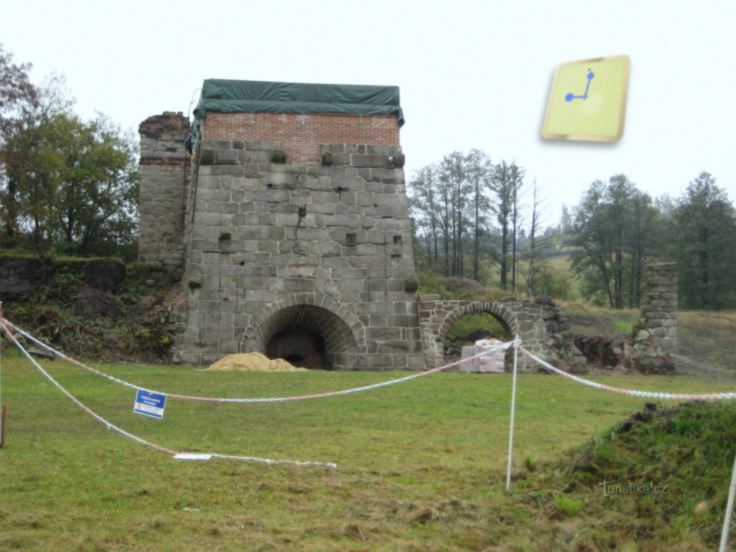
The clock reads 9:01
